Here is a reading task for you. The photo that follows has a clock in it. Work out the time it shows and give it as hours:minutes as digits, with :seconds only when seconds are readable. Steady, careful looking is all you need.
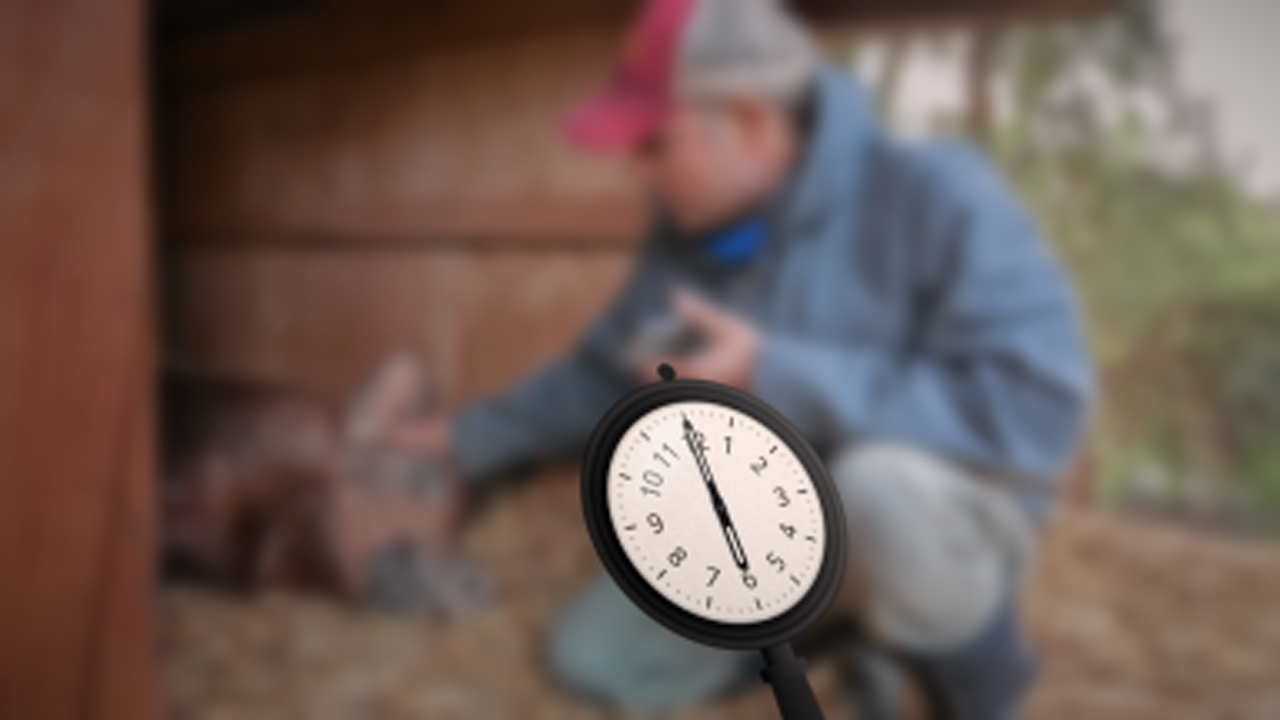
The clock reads 6:00
